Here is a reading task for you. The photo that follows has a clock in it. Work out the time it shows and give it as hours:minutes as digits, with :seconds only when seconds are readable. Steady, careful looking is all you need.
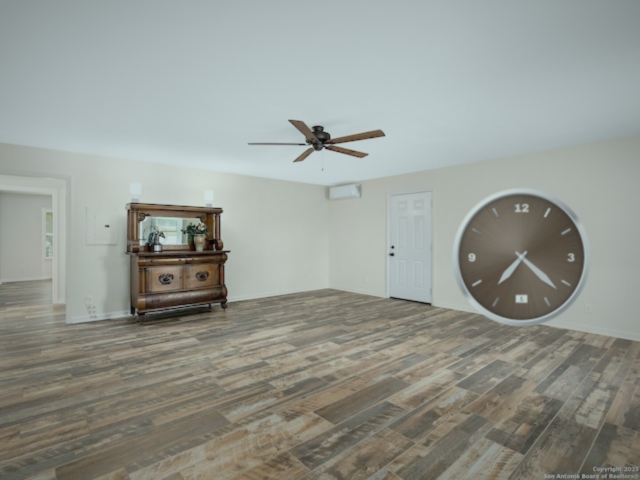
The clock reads 7:22
